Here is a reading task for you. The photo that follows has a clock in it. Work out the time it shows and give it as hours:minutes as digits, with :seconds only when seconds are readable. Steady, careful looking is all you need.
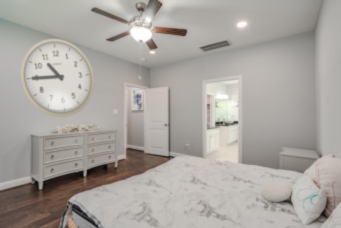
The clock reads 10:45
